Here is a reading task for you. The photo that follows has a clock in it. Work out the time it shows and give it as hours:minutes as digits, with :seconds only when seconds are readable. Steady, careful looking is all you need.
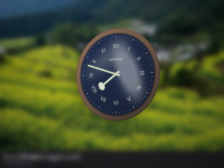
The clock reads 7:48
